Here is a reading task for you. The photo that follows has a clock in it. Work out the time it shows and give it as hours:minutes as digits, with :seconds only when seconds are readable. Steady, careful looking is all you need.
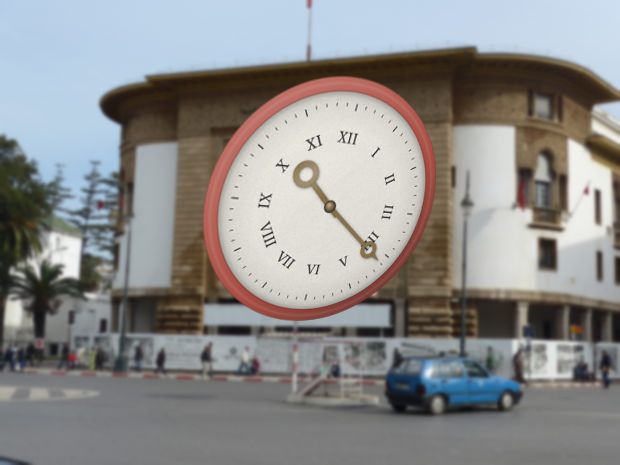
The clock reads 10:21
